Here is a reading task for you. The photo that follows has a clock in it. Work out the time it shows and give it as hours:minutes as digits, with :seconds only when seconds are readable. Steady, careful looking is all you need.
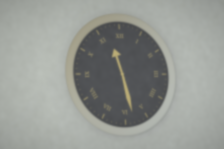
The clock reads 11:28
